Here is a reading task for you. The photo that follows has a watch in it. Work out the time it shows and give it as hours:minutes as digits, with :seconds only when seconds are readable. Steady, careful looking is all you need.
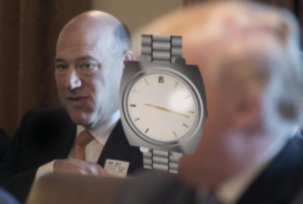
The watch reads 9:17
